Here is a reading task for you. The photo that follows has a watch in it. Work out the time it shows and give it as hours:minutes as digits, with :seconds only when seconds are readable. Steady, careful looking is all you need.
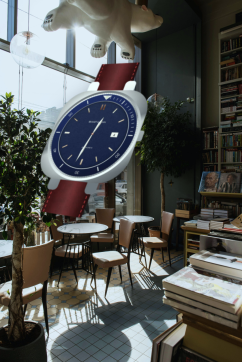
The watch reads 12:32
